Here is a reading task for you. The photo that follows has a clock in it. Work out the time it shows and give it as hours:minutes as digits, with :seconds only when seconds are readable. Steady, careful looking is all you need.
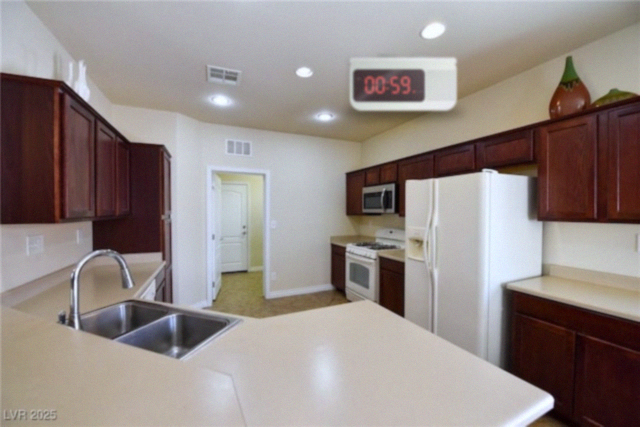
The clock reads 0:59
